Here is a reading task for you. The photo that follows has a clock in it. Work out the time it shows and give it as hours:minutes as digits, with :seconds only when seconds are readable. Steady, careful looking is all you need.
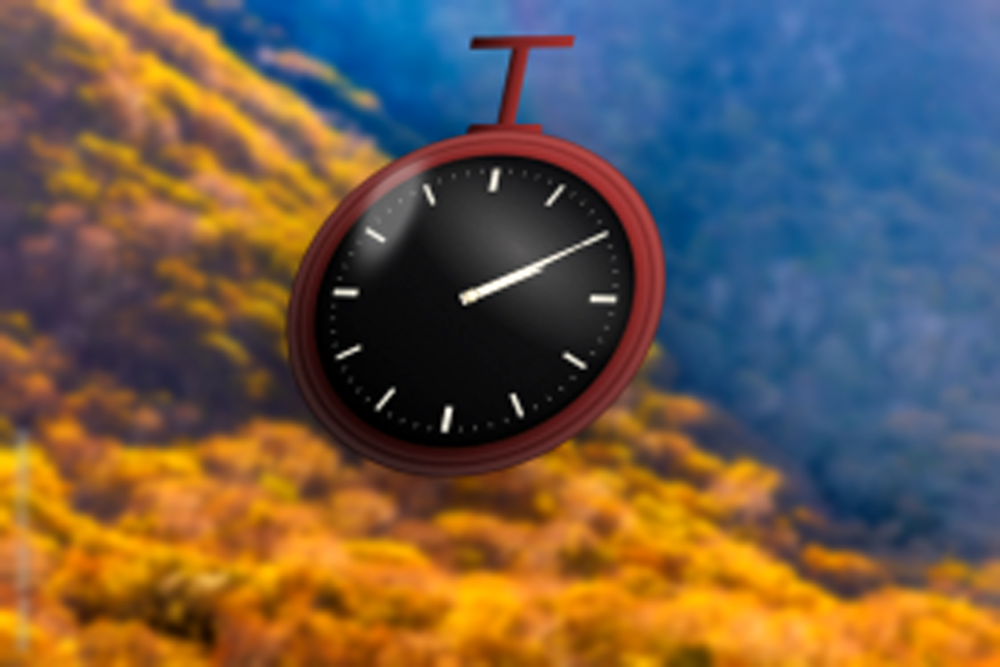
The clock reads 2:10
